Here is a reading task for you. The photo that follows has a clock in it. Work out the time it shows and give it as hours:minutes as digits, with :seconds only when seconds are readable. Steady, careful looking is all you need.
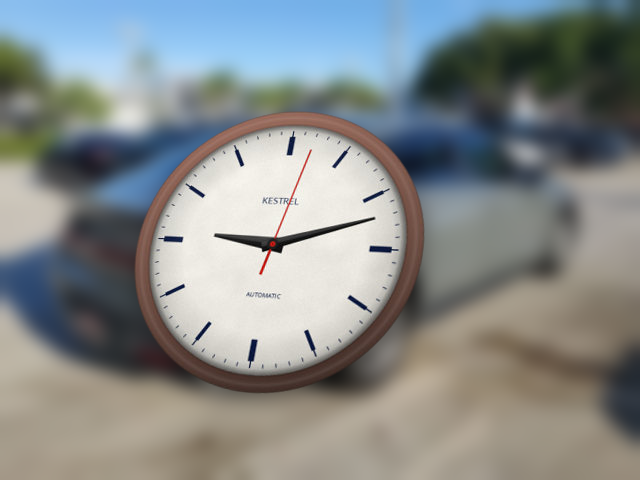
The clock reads 9:12:02
